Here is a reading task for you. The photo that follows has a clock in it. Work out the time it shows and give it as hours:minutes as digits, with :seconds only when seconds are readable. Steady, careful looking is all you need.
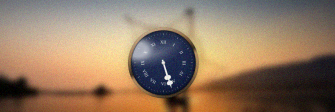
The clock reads 5:27
